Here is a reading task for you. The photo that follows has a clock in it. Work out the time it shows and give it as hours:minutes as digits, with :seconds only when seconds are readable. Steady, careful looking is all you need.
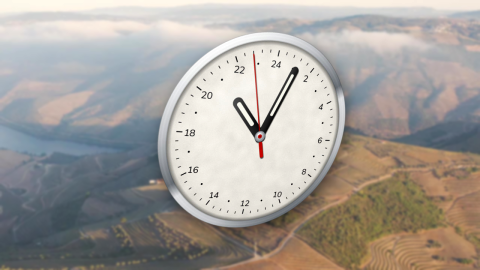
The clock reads 21:02:57
